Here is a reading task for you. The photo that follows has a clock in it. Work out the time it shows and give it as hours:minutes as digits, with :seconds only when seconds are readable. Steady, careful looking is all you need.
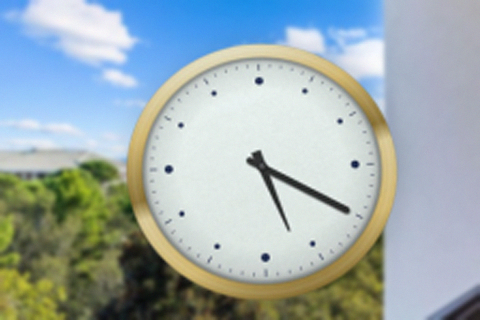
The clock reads 5:20
